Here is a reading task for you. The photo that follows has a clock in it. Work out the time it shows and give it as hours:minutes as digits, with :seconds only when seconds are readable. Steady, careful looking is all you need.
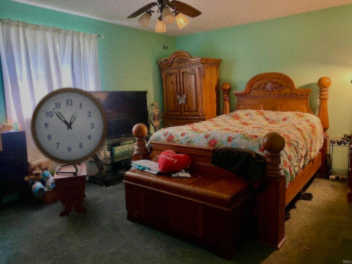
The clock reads 12:53
